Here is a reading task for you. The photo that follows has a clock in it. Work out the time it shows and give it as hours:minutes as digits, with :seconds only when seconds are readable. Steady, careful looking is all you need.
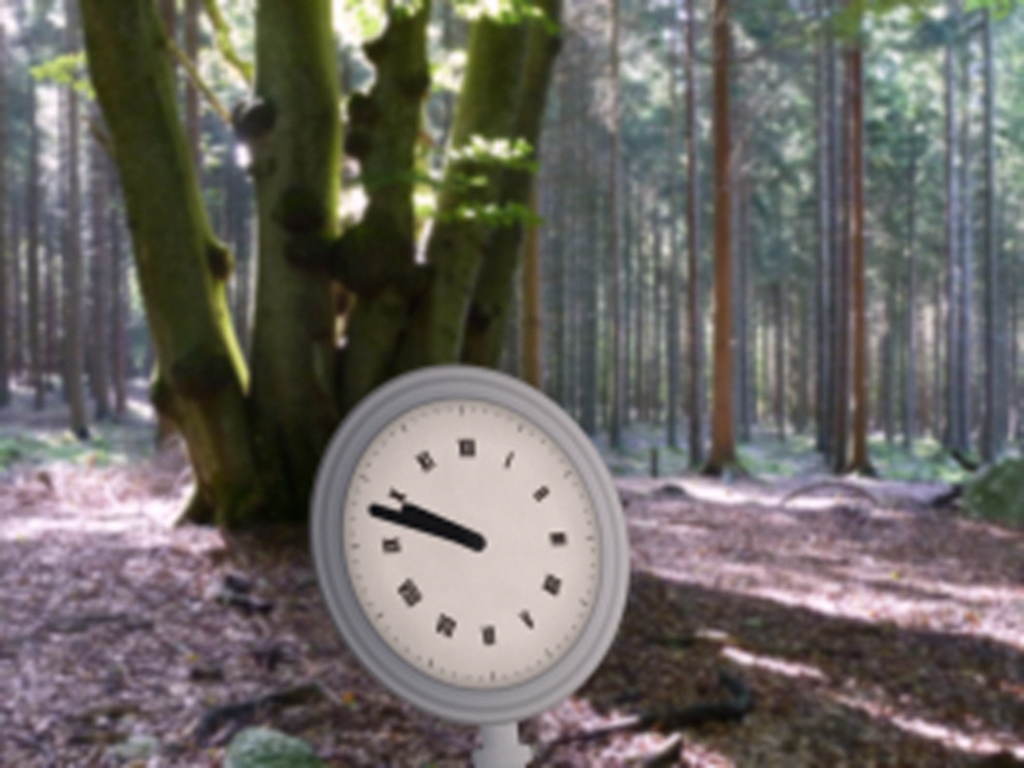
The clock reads 9:48
